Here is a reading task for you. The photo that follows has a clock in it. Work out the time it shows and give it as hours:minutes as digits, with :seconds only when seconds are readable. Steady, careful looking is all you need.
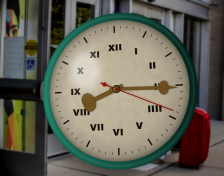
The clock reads 8:15:19
